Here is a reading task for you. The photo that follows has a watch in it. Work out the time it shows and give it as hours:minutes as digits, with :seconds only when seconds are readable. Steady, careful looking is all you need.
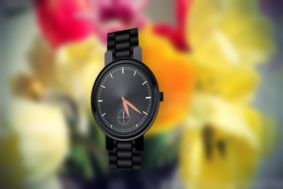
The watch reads 5:21
